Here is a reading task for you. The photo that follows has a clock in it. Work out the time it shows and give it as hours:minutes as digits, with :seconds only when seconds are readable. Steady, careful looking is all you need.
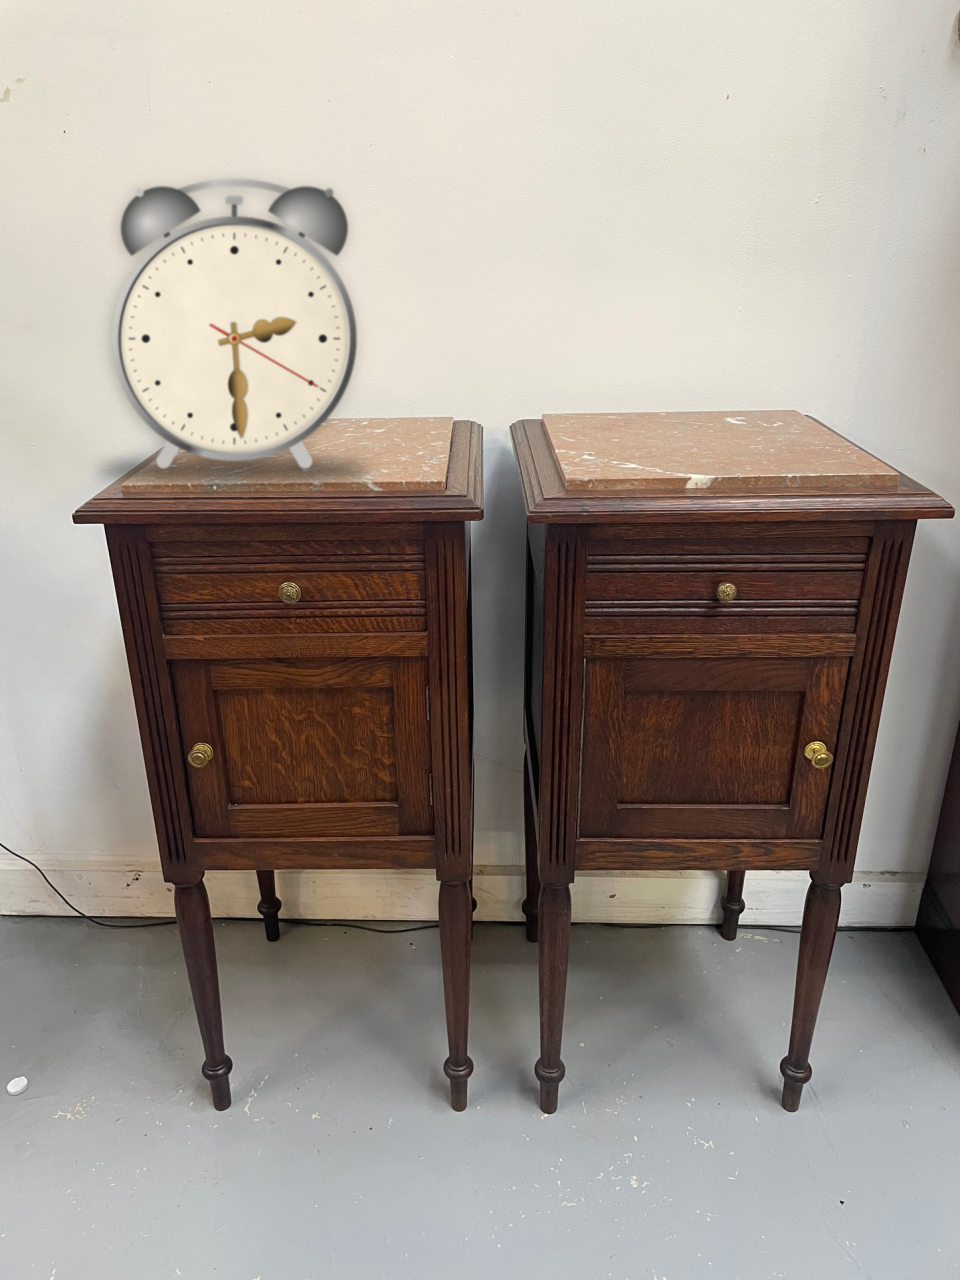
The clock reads 2:29:20
